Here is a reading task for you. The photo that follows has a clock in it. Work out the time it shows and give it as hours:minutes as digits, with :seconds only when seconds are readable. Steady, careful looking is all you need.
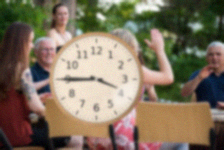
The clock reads 3:45
